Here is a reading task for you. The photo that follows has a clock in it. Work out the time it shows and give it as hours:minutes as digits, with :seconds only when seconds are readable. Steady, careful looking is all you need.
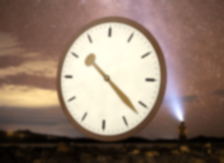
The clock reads 10:22
